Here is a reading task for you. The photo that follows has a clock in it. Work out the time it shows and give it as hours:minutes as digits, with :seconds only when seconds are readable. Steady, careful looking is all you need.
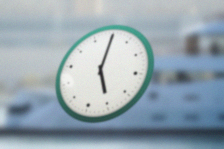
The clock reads 5:00
